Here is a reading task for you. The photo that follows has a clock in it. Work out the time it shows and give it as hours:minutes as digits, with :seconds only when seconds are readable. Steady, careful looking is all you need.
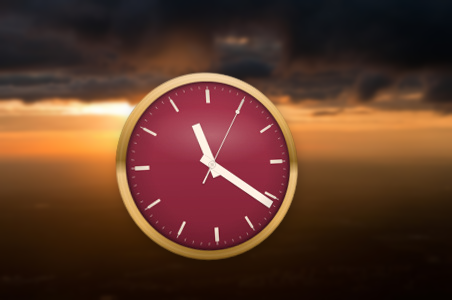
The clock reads 11:21:05
